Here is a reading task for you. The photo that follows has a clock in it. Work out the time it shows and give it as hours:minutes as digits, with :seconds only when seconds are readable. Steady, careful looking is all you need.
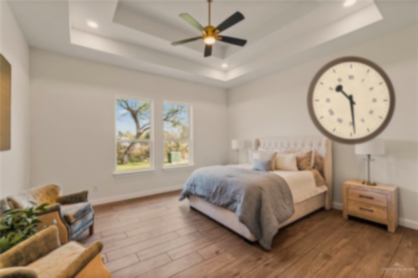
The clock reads 10:29
